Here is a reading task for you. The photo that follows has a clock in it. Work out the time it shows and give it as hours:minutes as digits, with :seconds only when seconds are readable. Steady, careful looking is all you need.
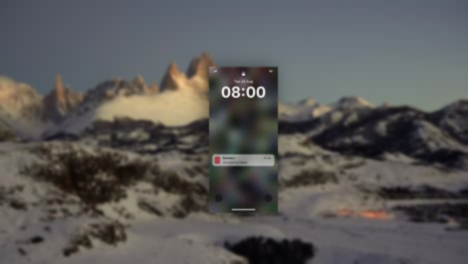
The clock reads 8:00
